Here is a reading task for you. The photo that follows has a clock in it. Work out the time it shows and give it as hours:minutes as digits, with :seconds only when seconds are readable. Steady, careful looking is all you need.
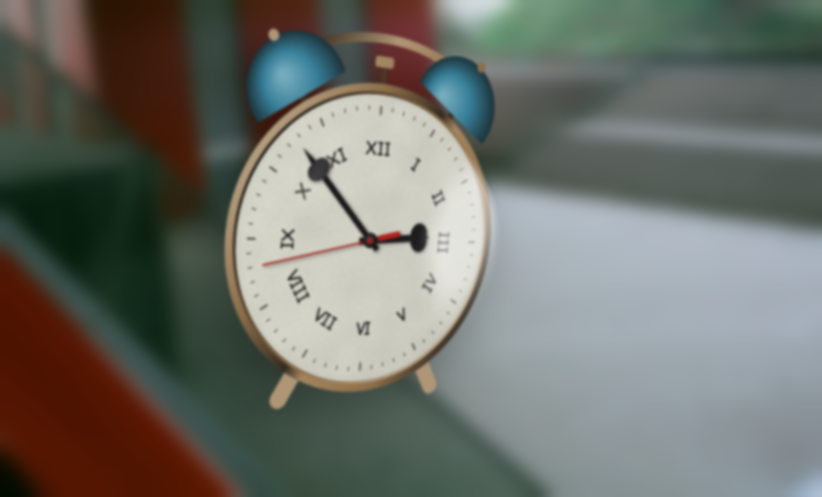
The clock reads 2:52:43
